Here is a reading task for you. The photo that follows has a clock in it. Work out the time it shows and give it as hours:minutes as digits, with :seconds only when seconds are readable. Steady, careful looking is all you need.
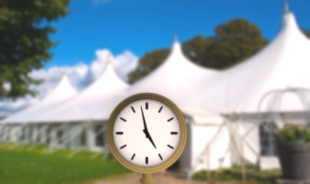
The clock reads 4:58
